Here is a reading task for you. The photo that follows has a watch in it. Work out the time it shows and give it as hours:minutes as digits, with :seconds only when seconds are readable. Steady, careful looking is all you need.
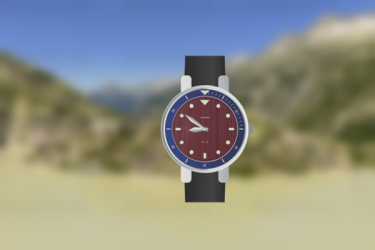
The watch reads 8:51
